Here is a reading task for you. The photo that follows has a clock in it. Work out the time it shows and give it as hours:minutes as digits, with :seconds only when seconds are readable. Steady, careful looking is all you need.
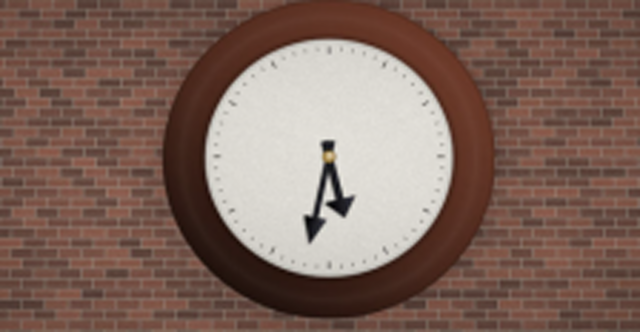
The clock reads 5:32
